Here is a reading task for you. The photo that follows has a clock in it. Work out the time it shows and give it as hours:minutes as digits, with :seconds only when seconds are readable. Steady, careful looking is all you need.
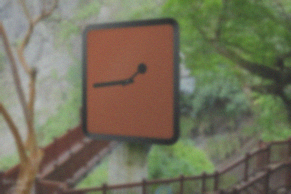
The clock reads 1:44
